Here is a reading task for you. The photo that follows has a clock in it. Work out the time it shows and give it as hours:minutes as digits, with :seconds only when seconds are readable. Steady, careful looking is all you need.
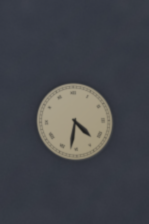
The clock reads 4:32
